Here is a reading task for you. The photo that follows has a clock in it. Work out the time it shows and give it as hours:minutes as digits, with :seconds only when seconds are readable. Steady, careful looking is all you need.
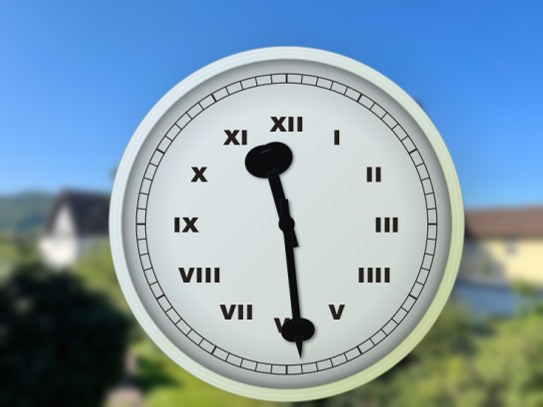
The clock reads 11:29
